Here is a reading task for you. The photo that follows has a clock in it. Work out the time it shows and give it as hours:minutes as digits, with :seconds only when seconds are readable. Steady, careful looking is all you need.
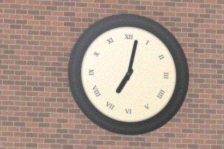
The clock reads 7:02
